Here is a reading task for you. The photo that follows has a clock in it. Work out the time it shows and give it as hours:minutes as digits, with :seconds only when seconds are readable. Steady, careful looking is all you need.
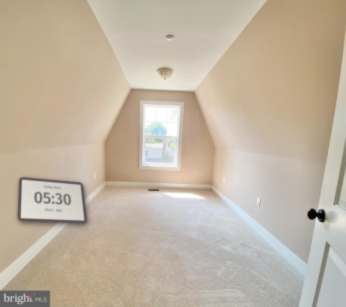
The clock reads 5:30
